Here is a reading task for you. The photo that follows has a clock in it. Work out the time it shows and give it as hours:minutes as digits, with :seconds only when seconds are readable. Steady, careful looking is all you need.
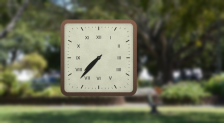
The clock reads 7:37
